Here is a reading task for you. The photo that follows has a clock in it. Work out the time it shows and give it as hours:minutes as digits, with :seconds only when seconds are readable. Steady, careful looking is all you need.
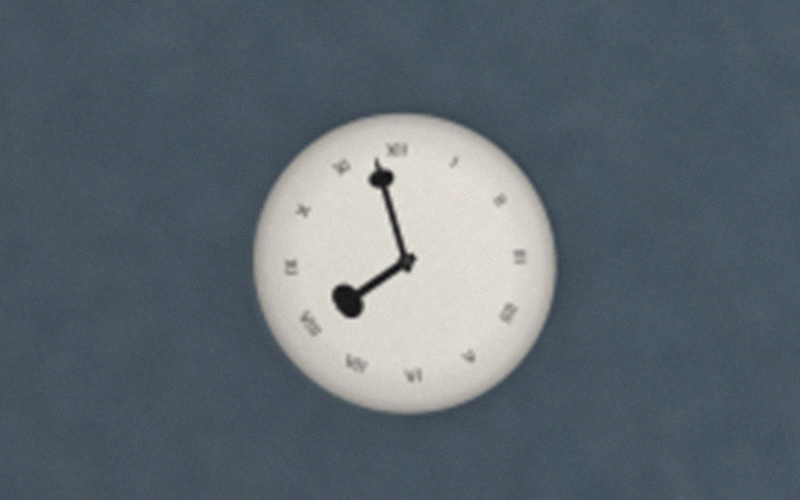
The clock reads 7:58
